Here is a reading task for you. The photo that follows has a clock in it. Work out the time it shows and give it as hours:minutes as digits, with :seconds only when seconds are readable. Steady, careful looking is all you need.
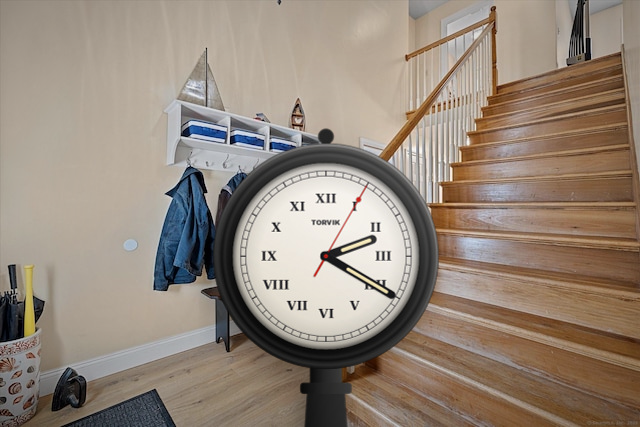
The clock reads 2:20:05
